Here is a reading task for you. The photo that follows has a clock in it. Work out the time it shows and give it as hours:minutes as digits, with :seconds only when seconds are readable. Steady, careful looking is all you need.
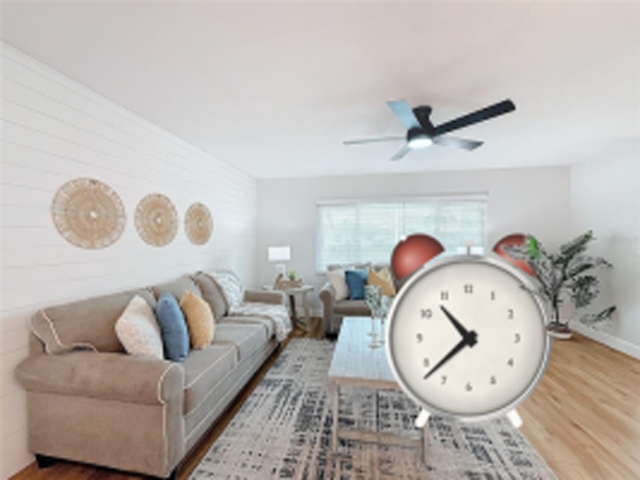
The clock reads 10:38
